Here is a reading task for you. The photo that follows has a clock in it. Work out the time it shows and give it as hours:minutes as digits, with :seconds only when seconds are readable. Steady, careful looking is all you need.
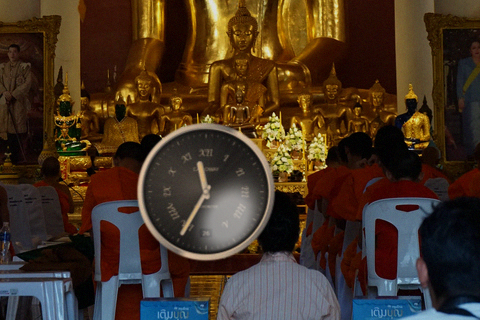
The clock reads 11:35
